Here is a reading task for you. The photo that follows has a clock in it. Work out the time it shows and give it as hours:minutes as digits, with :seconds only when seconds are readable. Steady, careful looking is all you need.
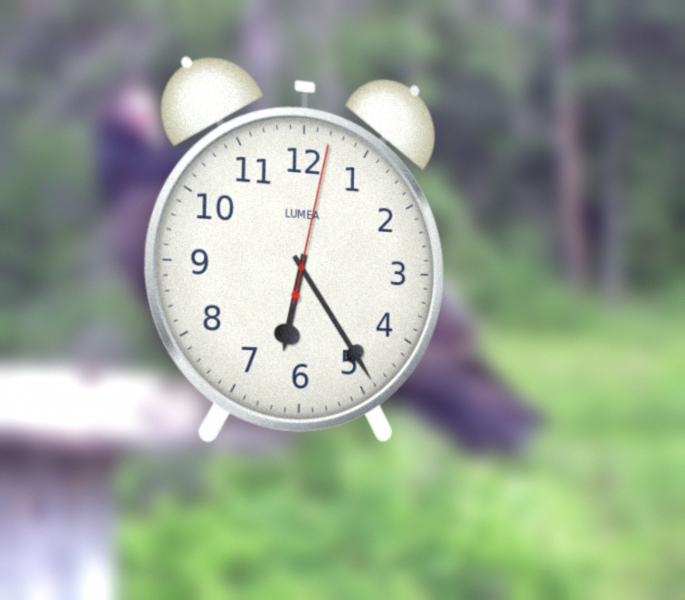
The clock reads 6:24:02
